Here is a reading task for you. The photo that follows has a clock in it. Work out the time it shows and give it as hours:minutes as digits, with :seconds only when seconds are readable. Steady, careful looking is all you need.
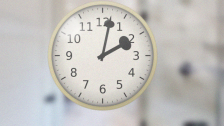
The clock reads 2:02
